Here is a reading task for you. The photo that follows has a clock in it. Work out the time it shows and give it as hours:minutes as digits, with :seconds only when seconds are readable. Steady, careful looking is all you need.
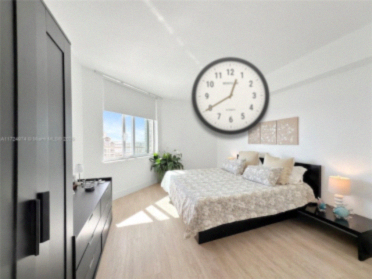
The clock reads 12:40
